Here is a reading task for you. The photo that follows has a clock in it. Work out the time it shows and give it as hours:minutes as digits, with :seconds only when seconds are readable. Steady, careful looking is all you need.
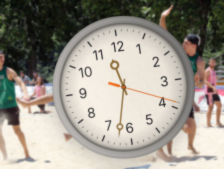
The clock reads 11:32:19
